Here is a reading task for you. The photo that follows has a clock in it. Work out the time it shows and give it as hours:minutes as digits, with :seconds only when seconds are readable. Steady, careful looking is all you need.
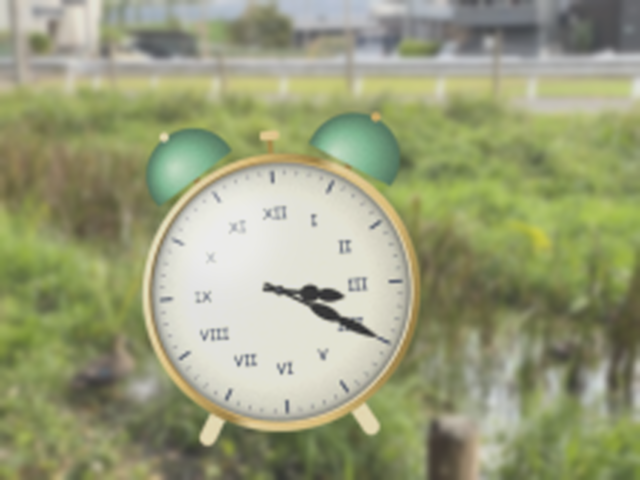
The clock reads 3:20
